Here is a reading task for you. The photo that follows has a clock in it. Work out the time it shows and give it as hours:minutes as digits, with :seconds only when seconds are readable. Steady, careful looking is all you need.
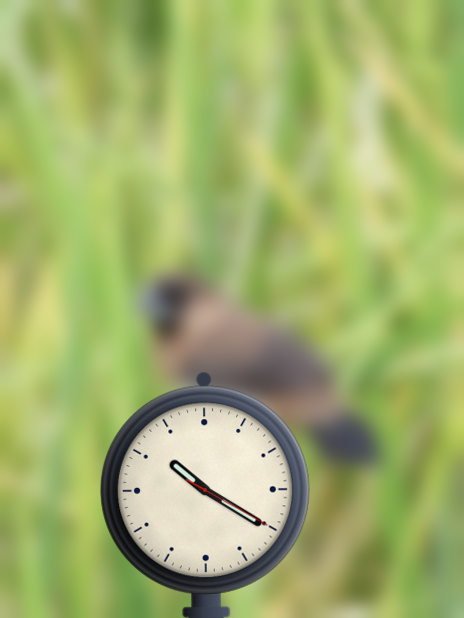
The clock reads 10:20:20
